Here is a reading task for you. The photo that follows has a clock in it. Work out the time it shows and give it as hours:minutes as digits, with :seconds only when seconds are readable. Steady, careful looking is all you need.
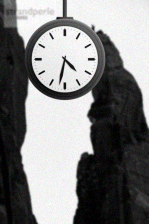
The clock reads 4:32
